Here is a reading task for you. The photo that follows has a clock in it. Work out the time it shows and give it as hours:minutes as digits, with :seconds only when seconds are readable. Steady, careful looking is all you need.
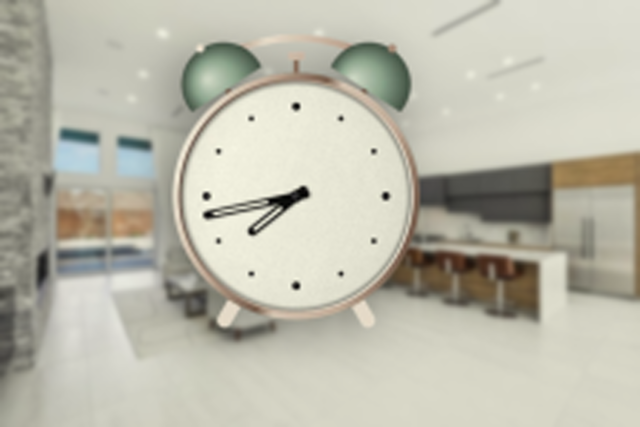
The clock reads 7:43
